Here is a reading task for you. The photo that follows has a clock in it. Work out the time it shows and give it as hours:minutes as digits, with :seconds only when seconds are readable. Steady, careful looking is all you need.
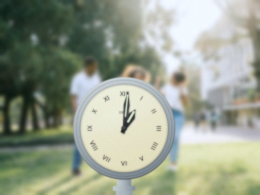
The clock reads 1:01
